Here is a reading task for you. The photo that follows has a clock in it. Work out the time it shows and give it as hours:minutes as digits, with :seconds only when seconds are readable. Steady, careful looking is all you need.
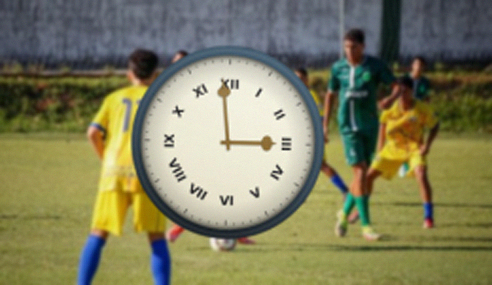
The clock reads 2:59
